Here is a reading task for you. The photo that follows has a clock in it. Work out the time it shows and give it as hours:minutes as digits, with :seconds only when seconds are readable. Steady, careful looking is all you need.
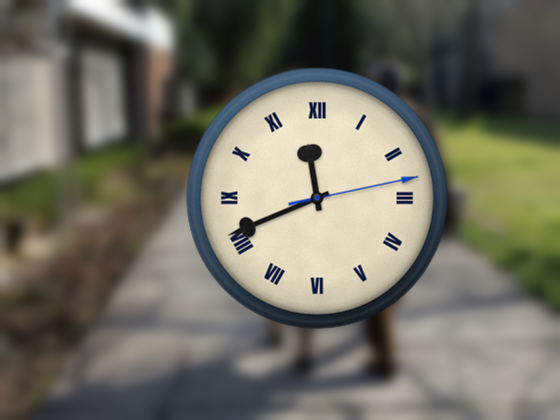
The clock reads 11:41:13
